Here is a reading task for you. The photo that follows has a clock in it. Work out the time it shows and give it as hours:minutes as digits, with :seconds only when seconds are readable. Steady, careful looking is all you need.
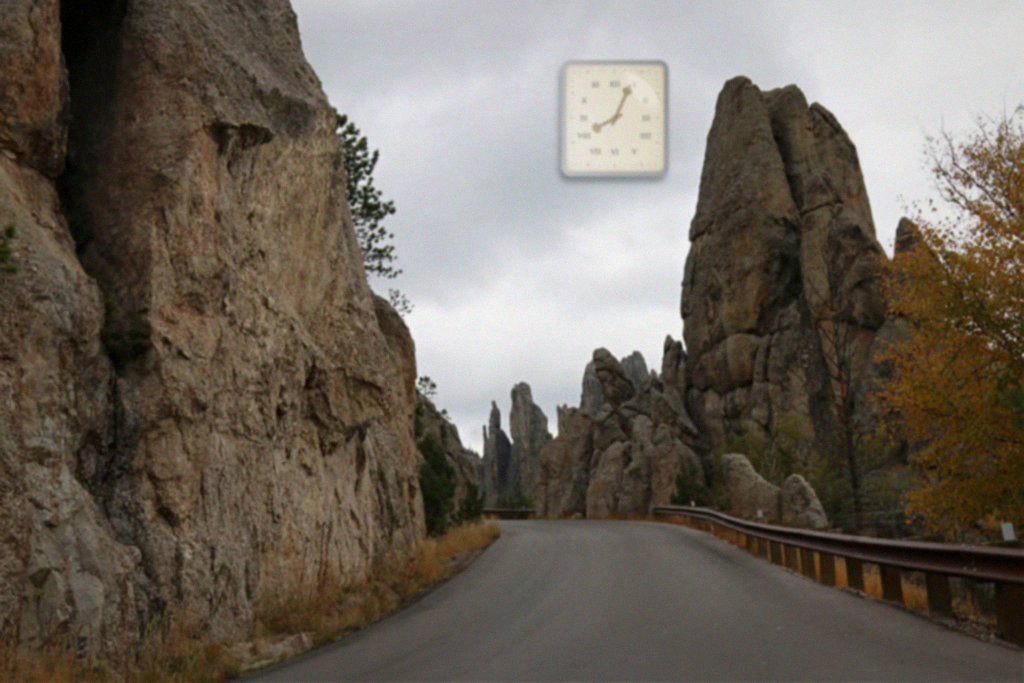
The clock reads 8:04
